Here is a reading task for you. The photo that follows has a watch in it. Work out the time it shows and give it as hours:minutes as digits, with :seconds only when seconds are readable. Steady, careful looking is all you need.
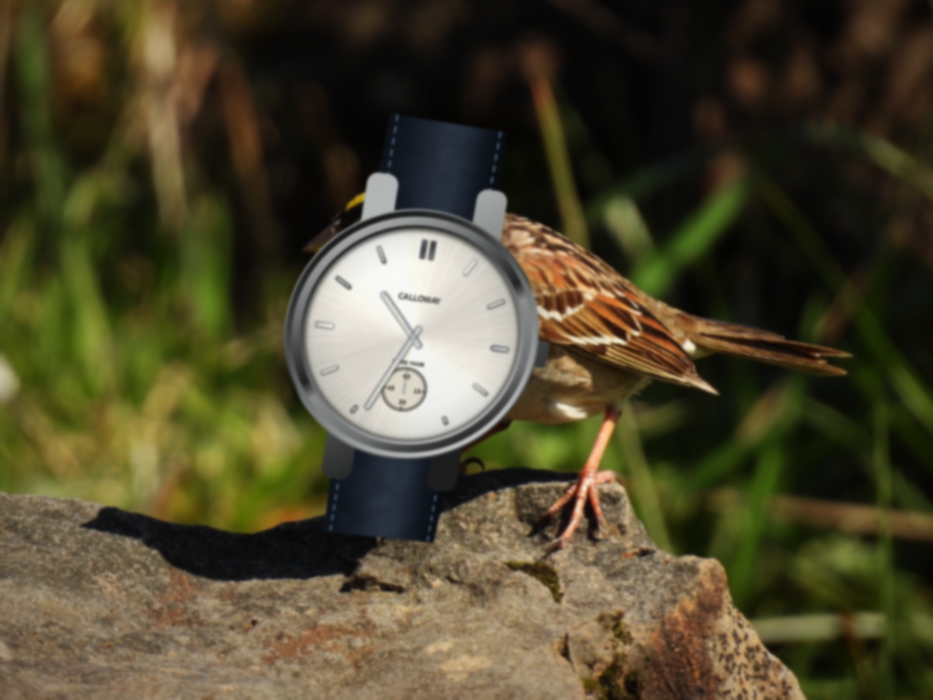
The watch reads 10:34
